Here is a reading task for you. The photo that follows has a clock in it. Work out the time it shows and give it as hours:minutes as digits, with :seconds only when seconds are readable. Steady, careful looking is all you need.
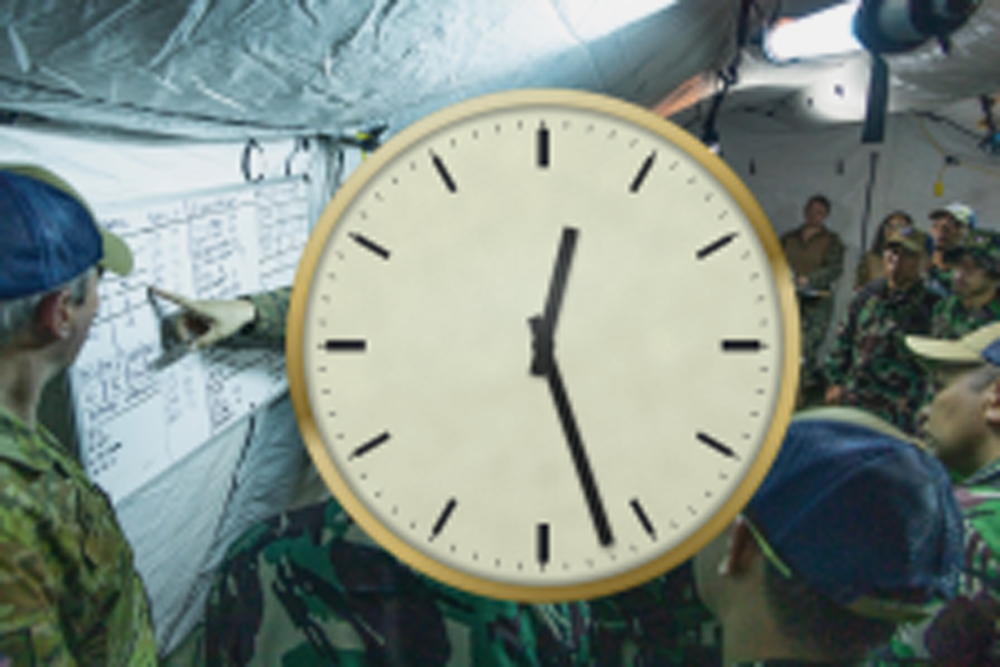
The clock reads 12:27
